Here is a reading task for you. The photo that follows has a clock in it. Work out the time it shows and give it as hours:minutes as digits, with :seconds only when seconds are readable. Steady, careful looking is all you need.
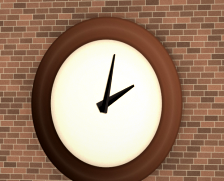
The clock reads 2:02
